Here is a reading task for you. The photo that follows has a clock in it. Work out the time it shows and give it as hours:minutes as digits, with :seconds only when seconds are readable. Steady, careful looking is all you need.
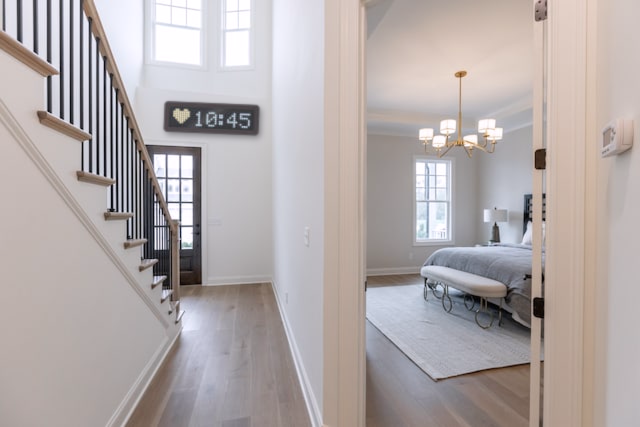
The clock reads 10:45
